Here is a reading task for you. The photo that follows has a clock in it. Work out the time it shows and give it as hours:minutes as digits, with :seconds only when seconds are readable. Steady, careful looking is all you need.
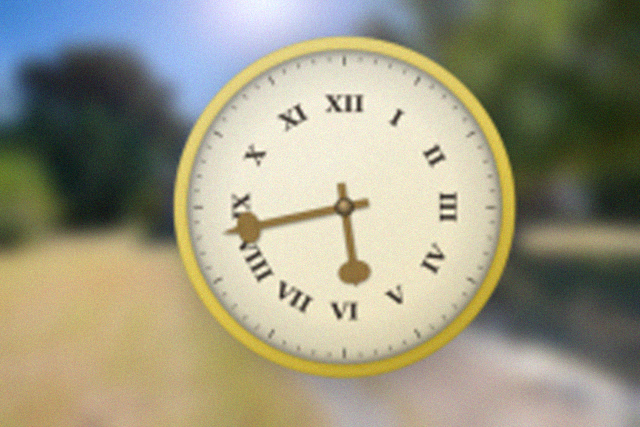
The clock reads 5:43
